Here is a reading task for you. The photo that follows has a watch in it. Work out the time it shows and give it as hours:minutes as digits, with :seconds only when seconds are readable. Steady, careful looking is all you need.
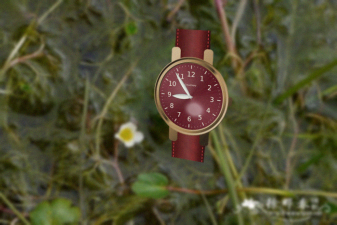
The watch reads 8:54
